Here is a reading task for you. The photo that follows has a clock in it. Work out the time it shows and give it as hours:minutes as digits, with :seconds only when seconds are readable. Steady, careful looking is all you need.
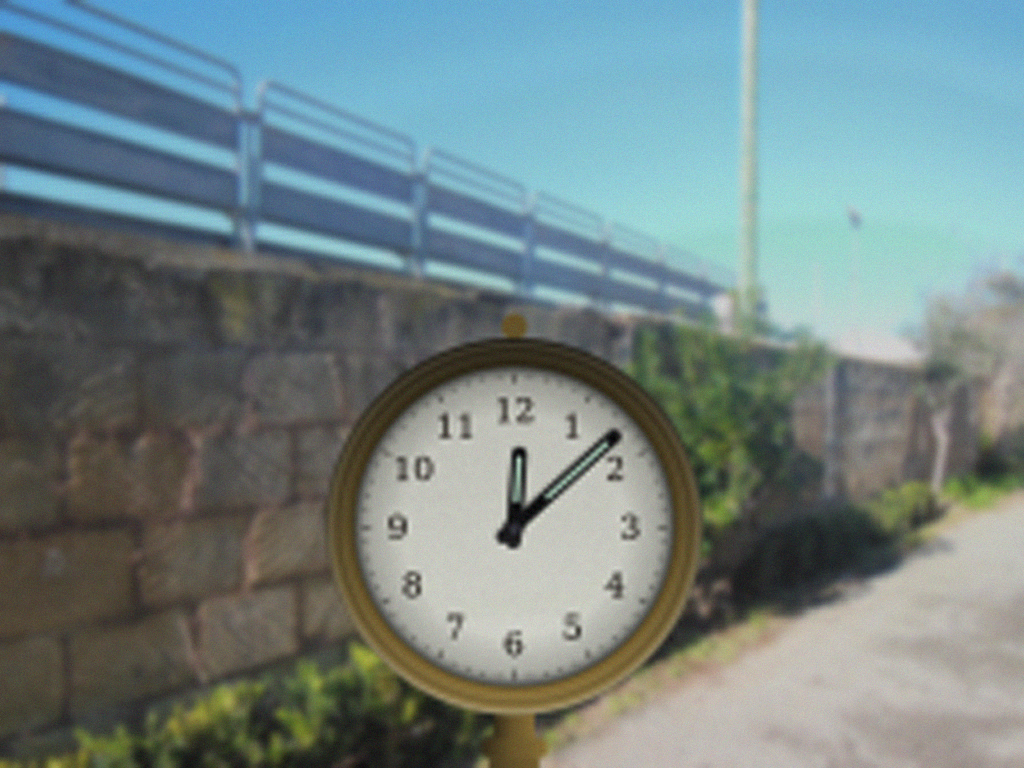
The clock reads 12:08
